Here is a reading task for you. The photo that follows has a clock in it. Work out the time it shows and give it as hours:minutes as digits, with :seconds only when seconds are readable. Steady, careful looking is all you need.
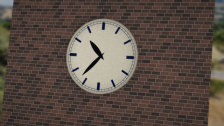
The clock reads 10:37
